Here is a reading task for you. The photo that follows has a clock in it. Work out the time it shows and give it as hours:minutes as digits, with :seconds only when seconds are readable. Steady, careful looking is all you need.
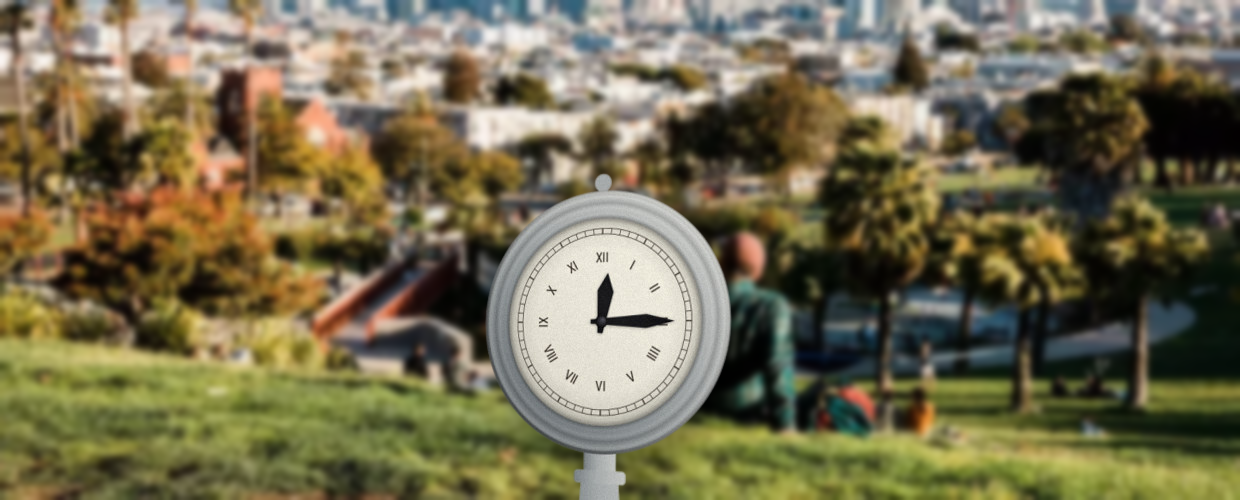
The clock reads 12:15
